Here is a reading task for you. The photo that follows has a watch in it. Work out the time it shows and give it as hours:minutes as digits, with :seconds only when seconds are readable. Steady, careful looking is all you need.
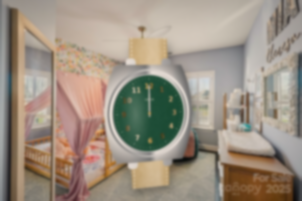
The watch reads 12:00
